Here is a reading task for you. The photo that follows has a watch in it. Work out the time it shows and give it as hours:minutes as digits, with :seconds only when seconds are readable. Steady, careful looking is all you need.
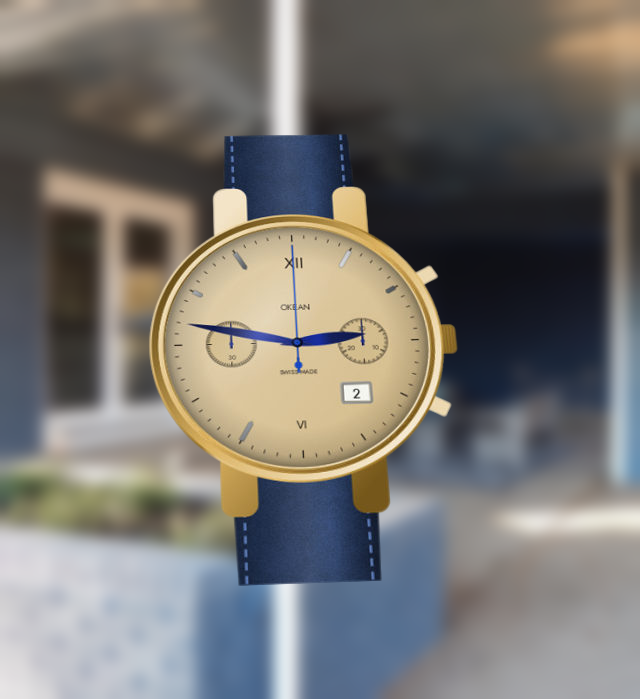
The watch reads 2:47
